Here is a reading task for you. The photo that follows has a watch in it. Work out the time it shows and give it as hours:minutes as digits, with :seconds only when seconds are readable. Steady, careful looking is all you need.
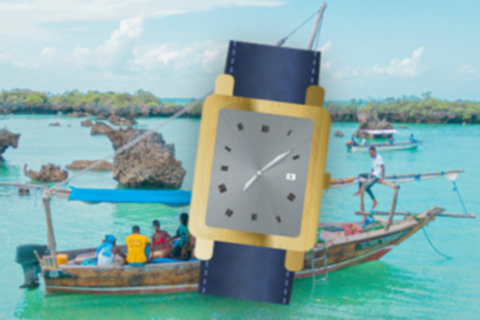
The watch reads 7:08
